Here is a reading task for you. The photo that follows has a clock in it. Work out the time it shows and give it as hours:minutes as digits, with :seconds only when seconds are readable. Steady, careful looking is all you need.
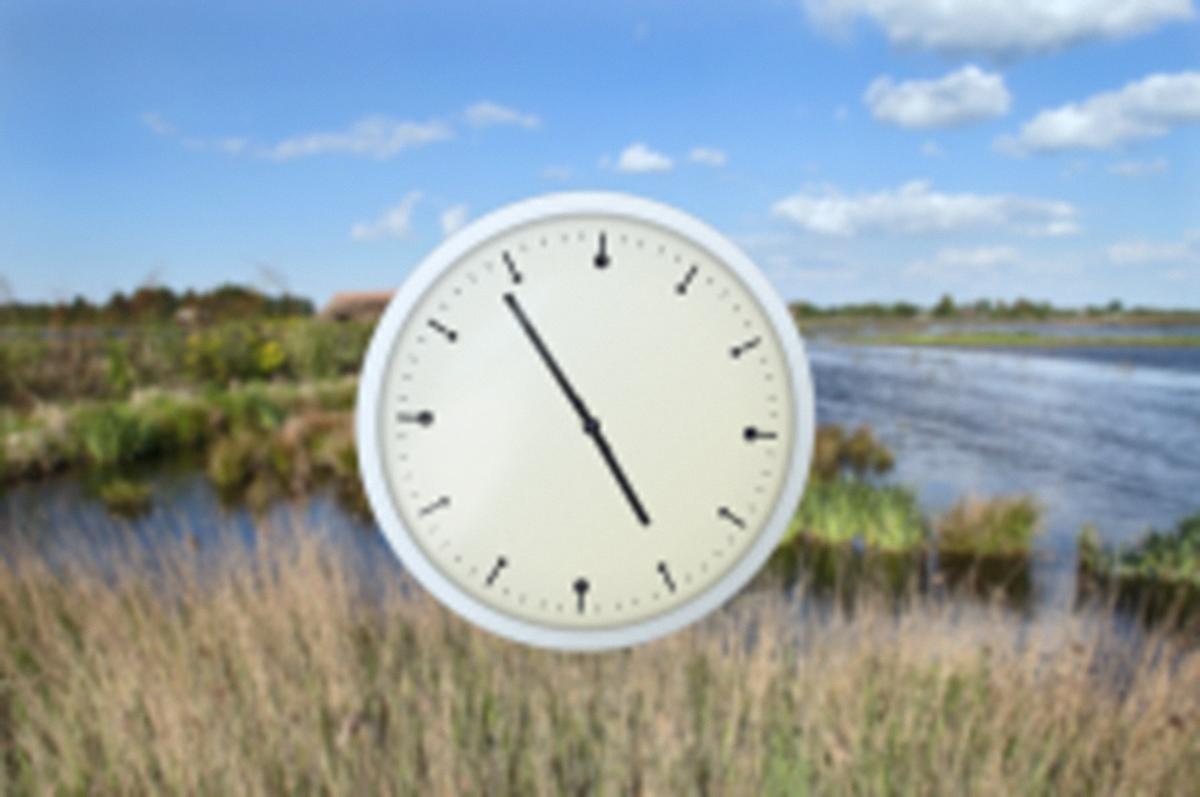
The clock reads 4:54
